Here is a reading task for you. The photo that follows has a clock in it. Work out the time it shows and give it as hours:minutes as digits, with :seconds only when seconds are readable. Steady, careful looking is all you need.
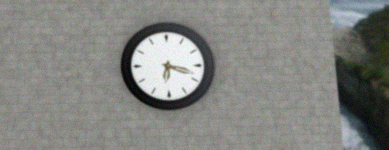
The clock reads 6:18
